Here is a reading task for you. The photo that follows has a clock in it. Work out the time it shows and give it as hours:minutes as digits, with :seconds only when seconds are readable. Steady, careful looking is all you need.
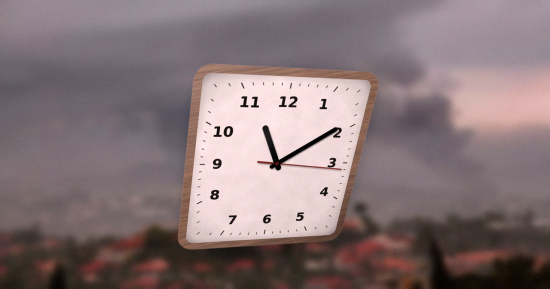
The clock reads 11:09:16
